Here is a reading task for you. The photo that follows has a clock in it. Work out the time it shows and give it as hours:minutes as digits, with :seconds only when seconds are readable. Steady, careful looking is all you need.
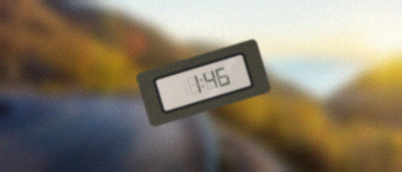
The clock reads 1:46
